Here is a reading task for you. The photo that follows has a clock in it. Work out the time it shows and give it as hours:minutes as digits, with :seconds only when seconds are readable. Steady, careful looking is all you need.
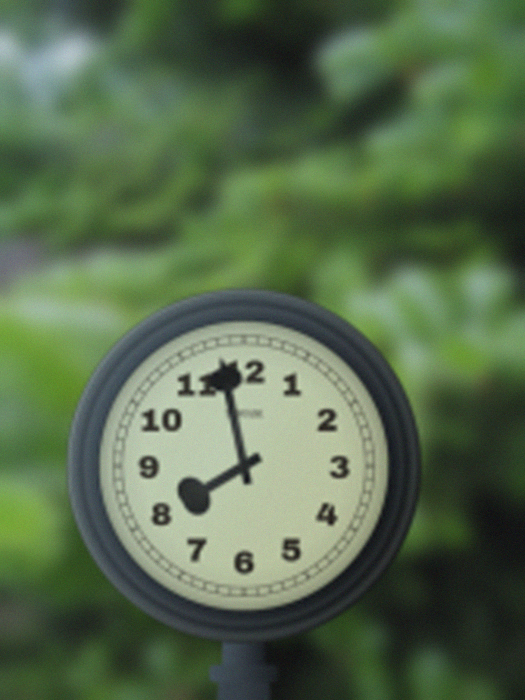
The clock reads 7:58
